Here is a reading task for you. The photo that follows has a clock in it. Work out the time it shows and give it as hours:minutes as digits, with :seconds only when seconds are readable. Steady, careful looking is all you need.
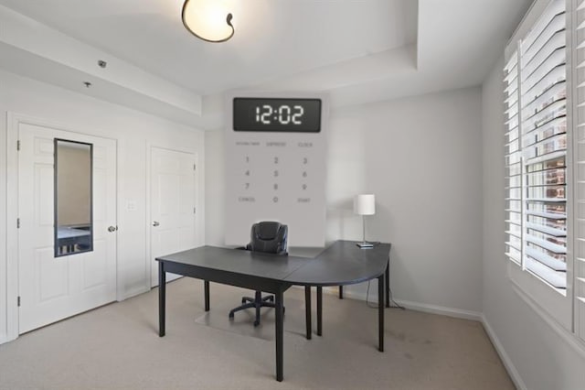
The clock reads 12:02
